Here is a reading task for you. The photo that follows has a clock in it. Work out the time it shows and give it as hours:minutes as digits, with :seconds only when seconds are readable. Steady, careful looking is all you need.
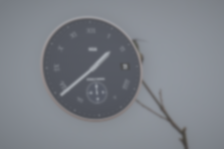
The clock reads 1:39
